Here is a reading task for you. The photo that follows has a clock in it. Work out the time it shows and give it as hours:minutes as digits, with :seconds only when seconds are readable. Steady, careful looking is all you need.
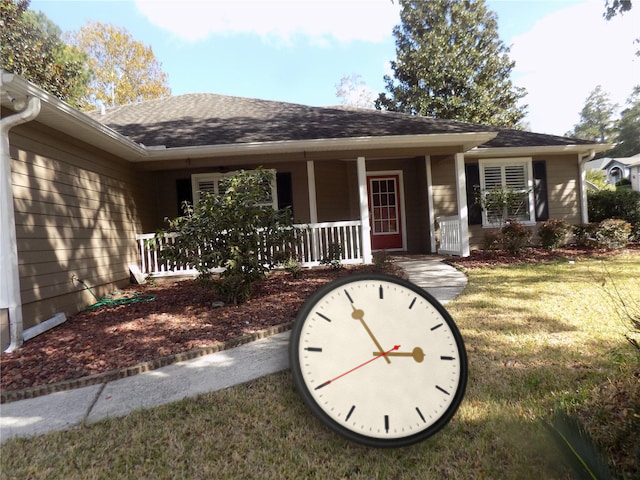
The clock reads 2:54:40
